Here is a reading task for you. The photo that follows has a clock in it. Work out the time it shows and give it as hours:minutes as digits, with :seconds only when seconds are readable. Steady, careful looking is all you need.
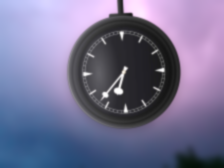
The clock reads 6:37
